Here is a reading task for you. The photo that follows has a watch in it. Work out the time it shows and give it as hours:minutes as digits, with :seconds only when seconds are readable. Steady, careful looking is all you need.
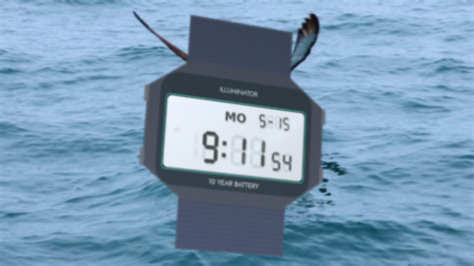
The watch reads 9:11:54
